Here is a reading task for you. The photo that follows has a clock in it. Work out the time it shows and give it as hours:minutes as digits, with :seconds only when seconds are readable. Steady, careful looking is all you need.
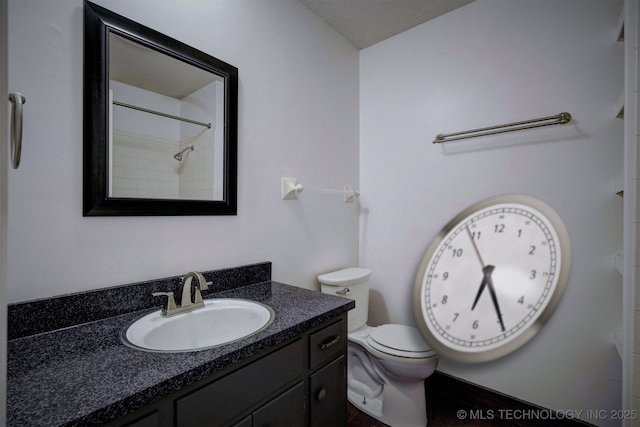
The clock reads 6:24:54
